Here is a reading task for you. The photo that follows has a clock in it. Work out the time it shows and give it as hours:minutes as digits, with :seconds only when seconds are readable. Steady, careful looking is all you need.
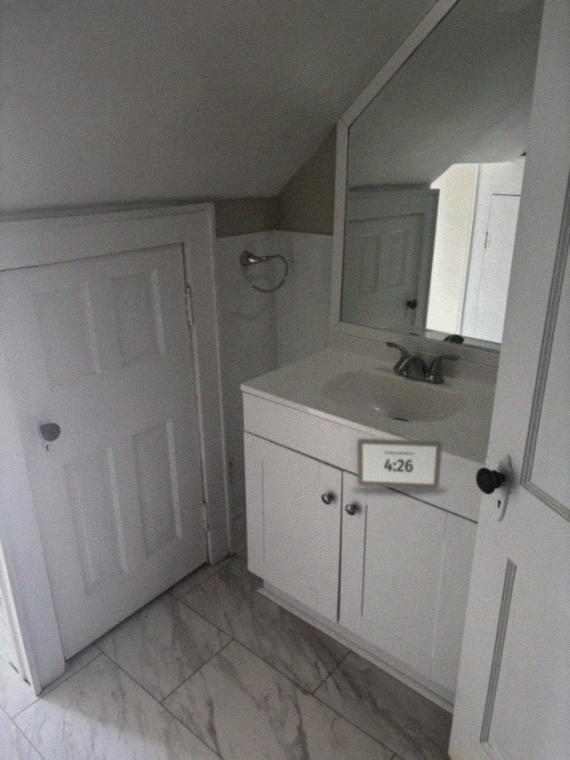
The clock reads 4:26
